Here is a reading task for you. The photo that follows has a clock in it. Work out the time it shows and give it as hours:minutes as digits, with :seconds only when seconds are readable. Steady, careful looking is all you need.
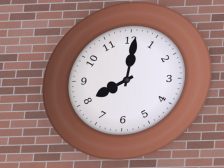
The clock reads 8:01
